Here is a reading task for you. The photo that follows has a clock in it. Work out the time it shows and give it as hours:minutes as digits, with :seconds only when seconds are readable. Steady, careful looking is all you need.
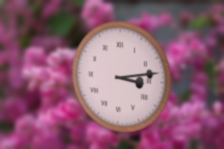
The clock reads 3:13
